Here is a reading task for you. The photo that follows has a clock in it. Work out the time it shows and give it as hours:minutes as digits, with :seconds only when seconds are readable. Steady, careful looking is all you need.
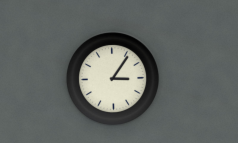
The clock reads 3:06
